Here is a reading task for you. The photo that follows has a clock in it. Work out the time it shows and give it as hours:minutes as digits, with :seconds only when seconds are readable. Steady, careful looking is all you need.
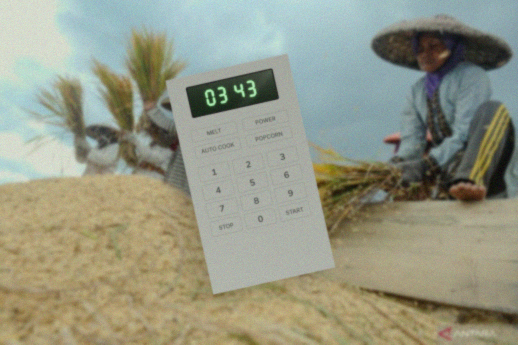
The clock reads 3:43
